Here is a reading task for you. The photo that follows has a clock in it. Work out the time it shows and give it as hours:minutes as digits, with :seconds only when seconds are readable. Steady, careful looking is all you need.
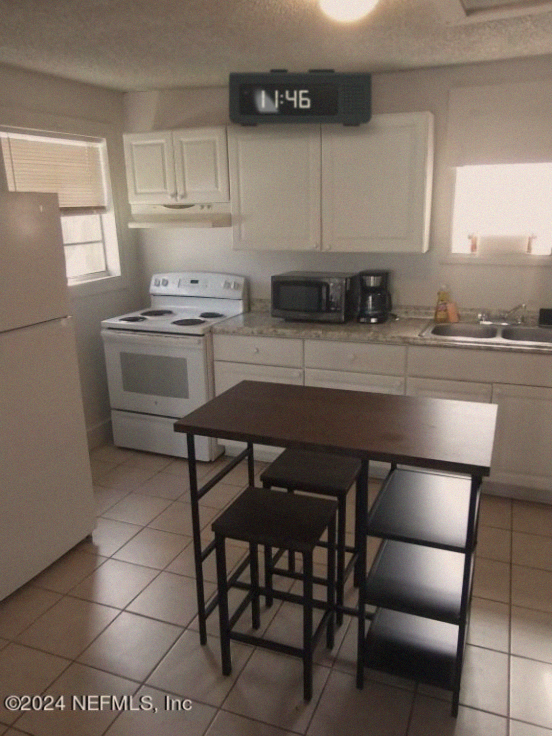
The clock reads 11:46
